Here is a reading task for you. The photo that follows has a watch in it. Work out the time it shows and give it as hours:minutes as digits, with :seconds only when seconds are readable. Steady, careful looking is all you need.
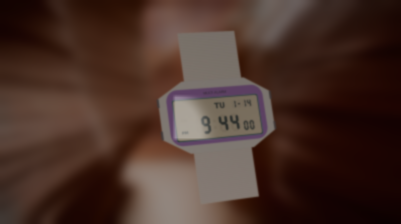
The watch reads 9:44
